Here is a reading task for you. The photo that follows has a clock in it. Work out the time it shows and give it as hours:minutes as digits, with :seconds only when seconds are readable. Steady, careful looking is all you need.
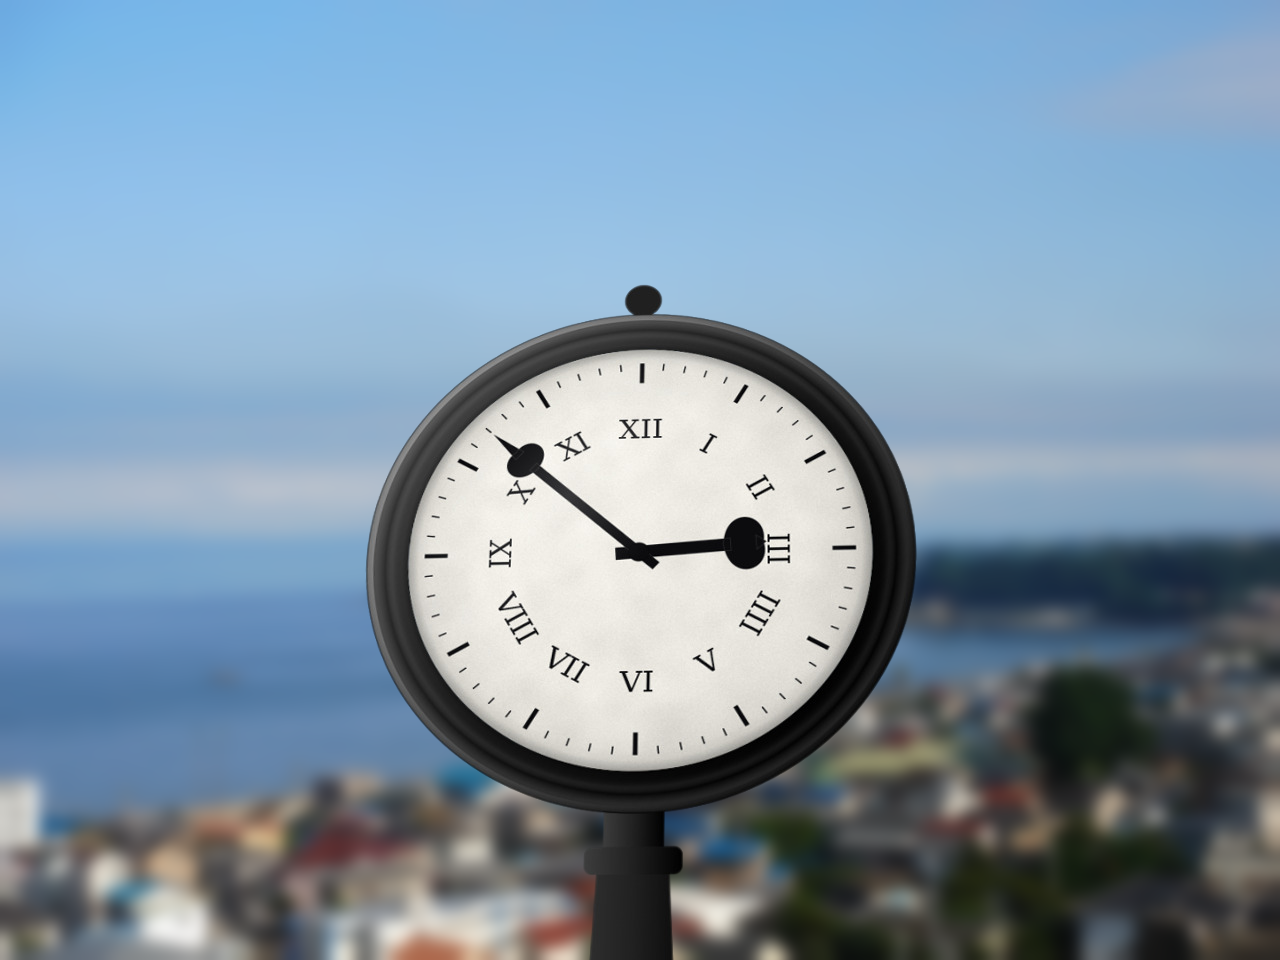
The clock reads 2:52
